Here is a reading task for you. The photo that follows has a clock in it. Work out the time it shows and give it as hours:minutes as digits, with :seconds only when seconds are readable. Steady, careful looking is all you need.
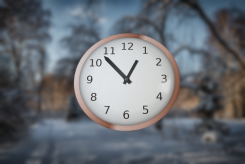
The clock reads 12:53
